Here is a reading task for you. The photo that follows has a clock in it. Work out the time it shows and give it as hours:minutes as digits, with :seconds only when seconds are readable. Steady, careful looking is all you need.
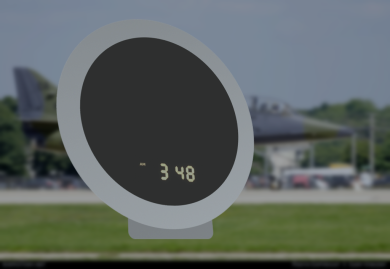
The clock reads 3:48
